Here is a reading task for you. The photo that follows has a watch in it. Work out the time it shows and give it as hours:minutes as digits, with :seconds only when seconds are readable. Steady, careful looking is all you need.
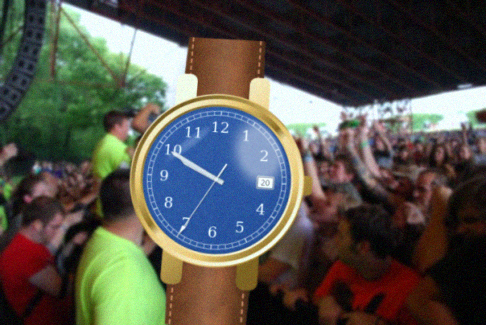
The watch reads 9:49:35
